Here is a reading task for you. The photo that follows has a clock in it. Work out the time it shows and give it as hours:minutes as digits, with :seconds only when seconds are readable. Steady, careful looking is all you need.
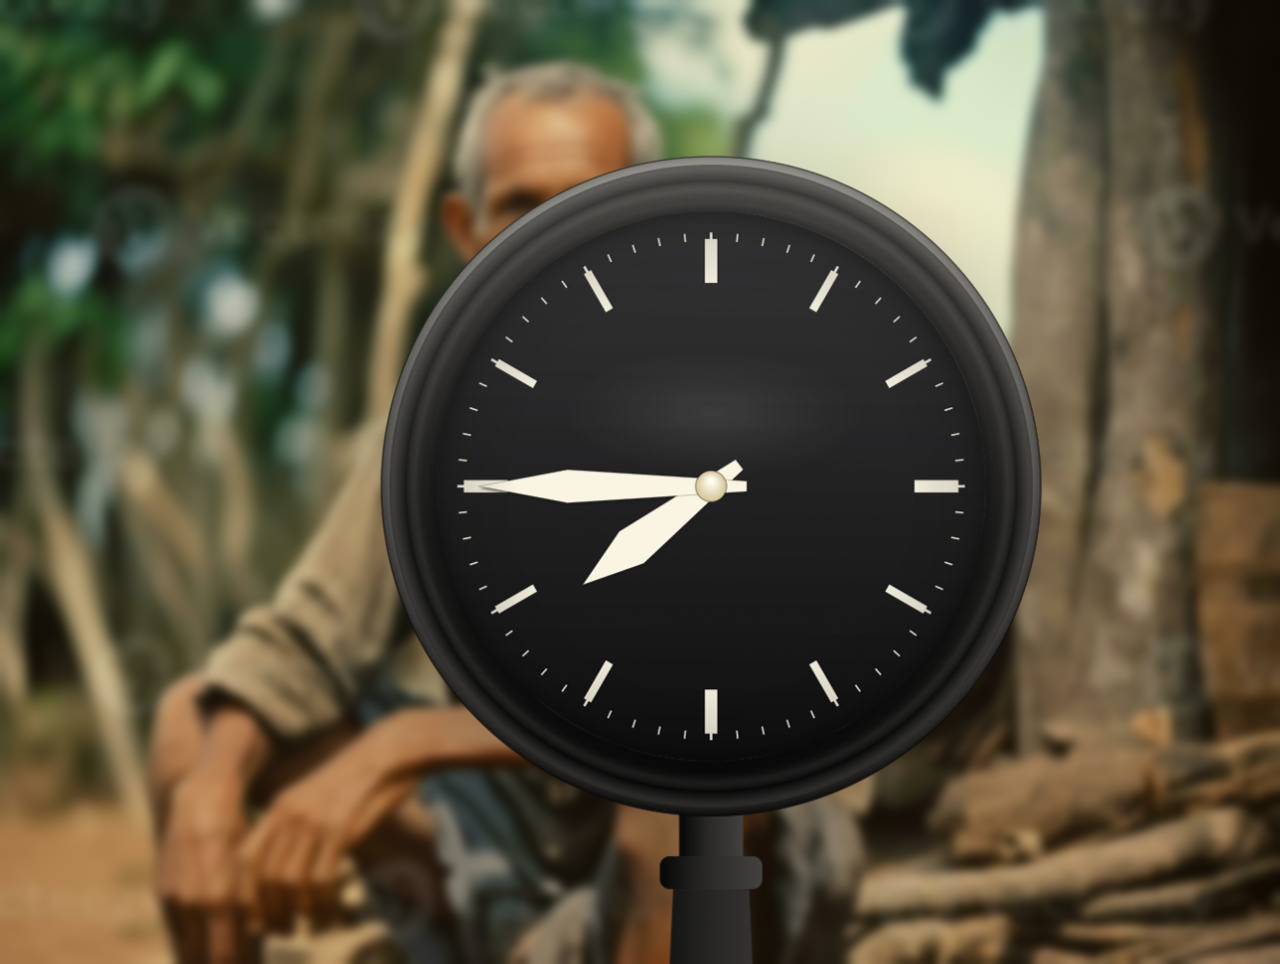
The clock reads 7:45
